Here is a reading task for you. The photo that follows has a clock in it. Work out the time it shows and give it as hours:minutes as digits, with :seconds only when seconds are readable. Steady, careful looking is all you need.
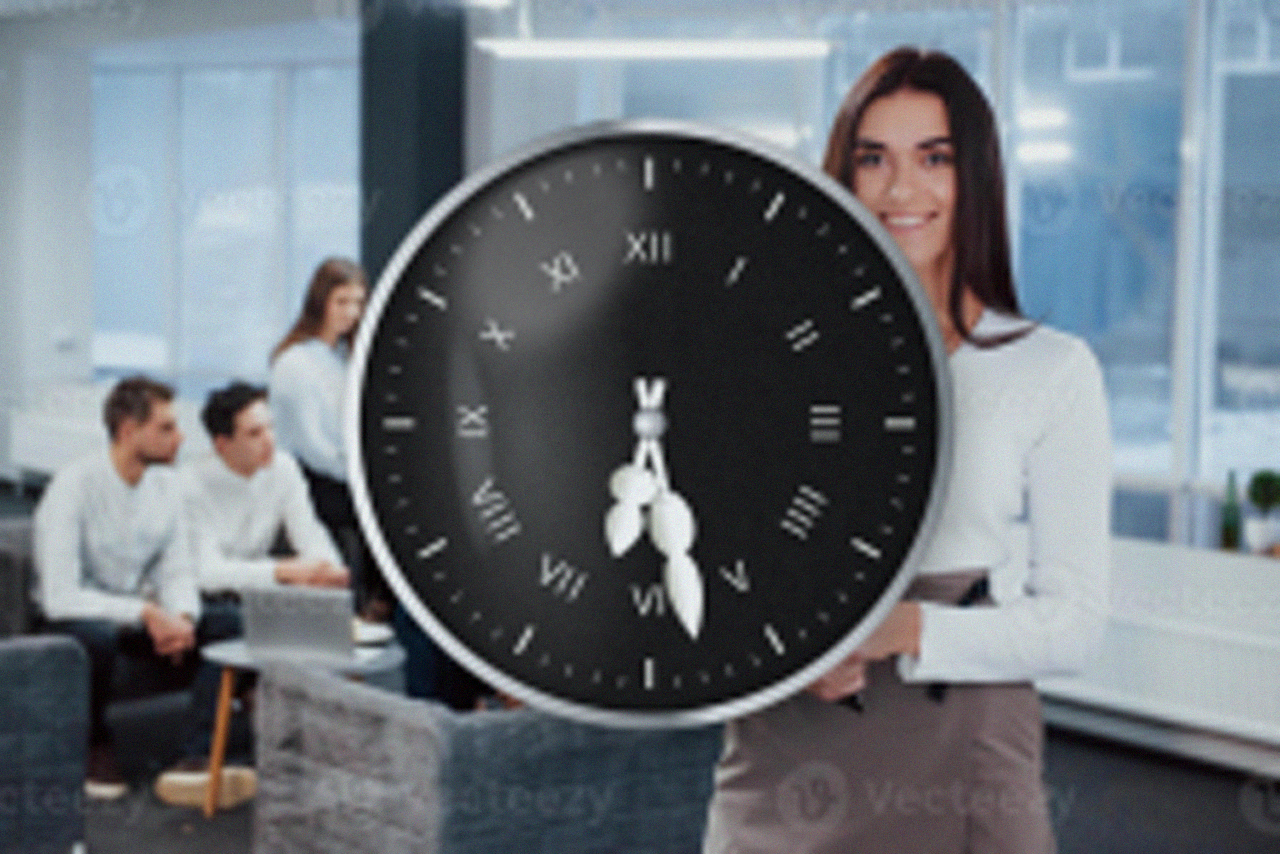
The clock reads 6:28
